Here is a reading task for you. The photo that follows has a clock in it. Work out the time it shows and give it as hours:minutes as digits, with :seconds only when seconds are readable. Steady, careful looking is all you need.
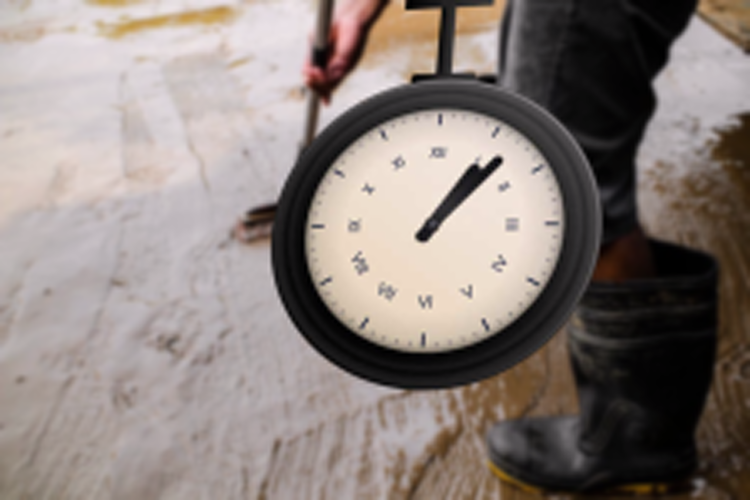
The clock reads 1:07
